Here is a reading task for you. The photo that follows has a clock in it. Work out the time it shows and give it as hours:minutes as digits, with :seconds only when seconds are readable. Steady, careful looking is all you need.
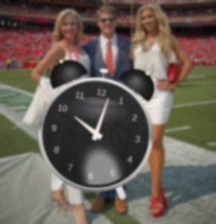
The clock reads 10:02
